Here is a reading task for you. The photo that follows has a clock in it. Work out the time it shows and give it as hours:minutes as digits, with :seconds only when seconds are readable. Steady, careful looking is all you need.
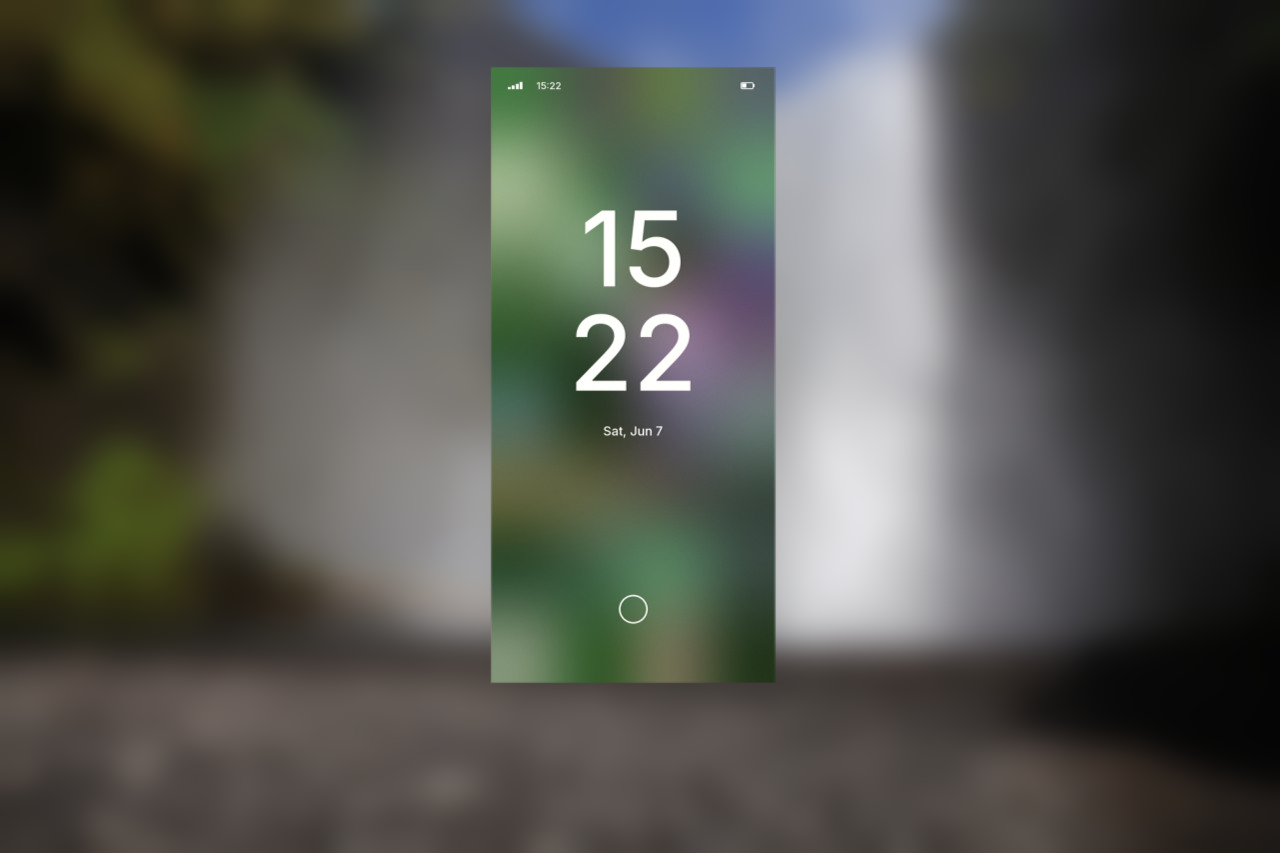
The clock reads 15:22
